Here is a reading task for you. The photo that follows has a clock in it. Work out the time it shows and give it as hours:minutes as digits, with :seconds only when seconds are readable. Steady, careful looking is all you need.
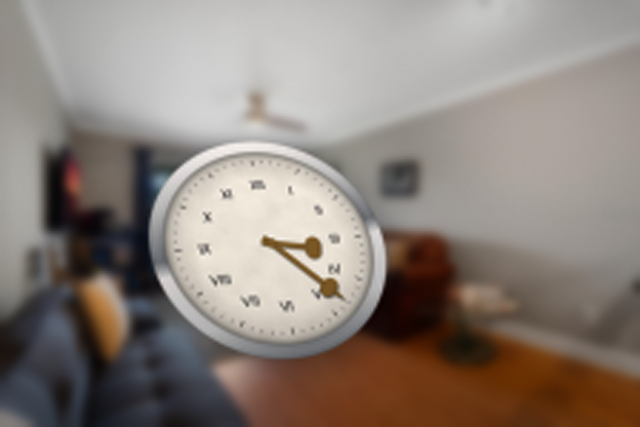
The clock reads 3:23
